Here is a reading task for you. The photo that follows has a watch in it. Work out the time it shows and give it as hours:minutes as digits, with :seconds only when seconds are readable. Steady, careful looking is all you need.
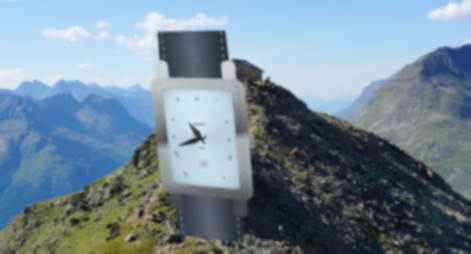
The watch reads 10:42
